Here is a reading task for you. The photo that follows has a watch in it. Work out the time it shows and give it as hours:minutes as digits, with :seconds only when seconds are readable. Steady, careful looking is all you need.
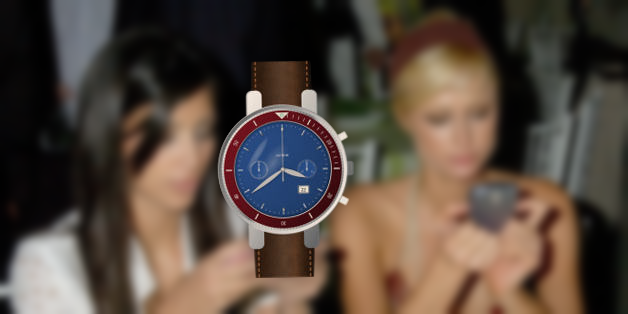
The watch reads 3:39
